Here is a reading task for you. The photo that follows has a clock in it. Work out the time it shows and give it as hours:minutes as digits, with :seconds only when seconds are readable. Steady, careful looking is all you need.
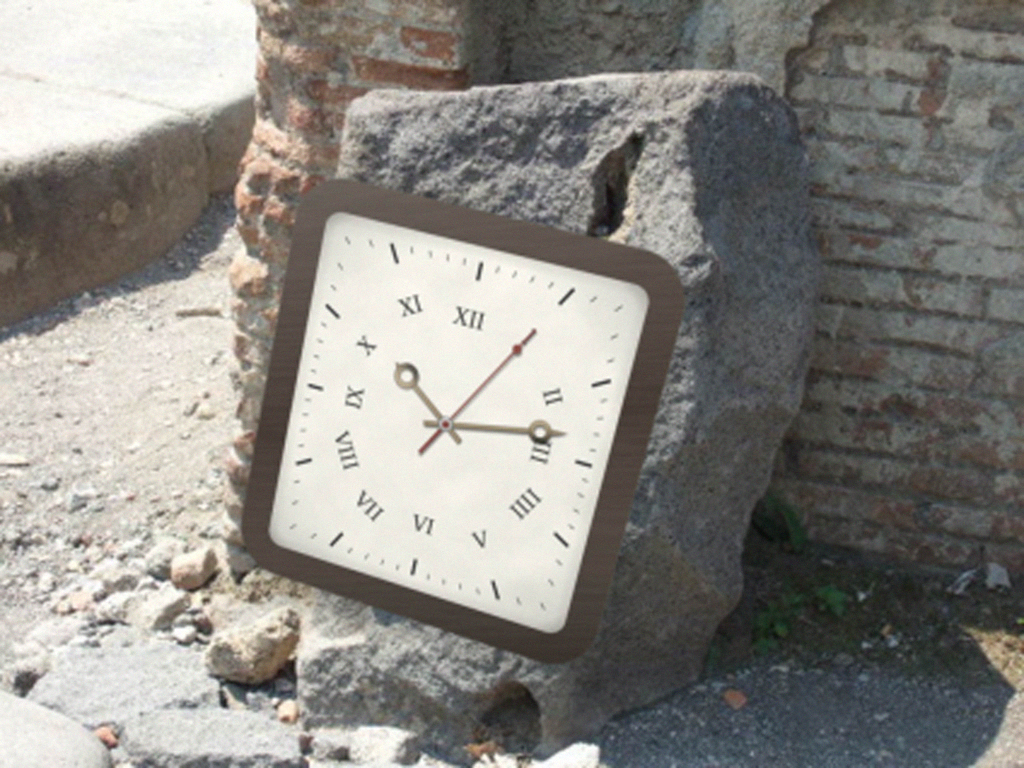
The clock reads 10:13:05
